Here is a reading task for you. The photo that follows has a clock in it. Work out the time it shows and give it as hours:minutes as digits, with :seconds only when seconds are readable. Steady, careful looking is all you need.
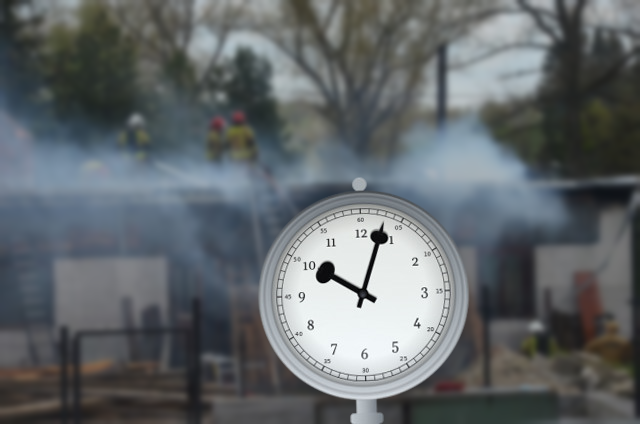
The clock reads 10:03
